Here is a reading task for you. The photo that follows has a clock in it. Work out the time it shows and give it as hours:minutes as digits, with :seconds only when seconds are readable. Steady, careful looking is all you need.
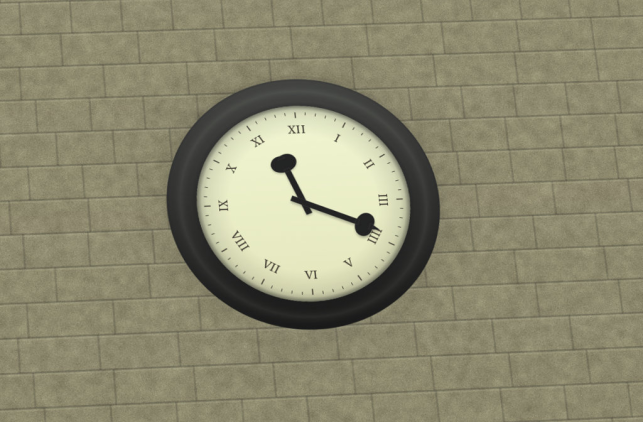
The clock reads 11:19
